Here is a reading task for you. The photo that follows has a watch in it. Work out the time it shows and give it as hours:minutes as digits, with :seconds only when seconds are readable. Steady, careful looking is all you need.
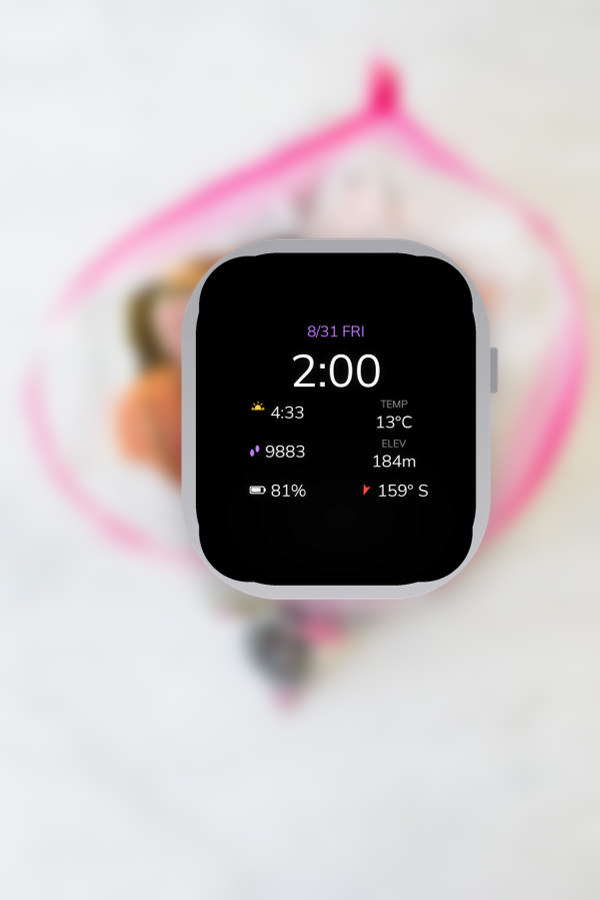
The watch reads 2:00
